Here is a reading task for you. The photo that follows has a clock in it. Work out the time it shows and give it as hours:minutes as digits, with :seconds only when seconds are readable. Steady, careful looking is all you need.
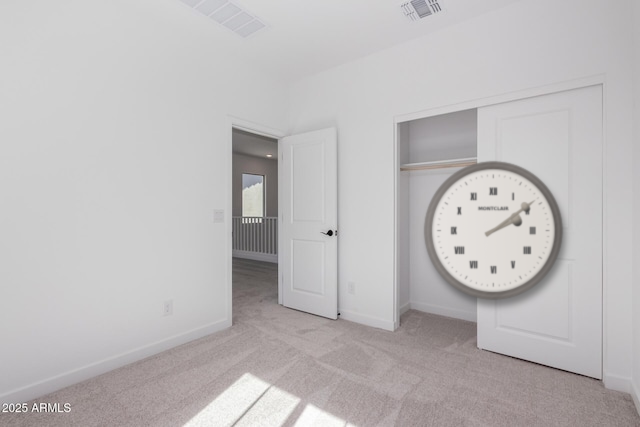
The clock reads 2:09
